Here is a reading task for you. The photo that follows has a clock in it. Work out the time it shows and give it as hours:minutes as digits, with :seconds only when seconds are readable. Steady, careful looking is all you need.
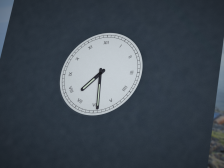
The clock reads 7:29
